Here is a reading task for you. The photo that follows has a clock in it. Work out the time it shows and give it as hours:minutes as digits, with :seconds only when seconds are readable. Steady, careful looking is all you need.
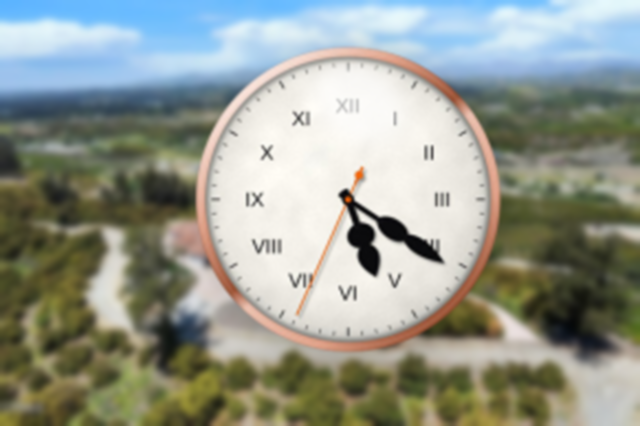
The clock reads 5:20:34
